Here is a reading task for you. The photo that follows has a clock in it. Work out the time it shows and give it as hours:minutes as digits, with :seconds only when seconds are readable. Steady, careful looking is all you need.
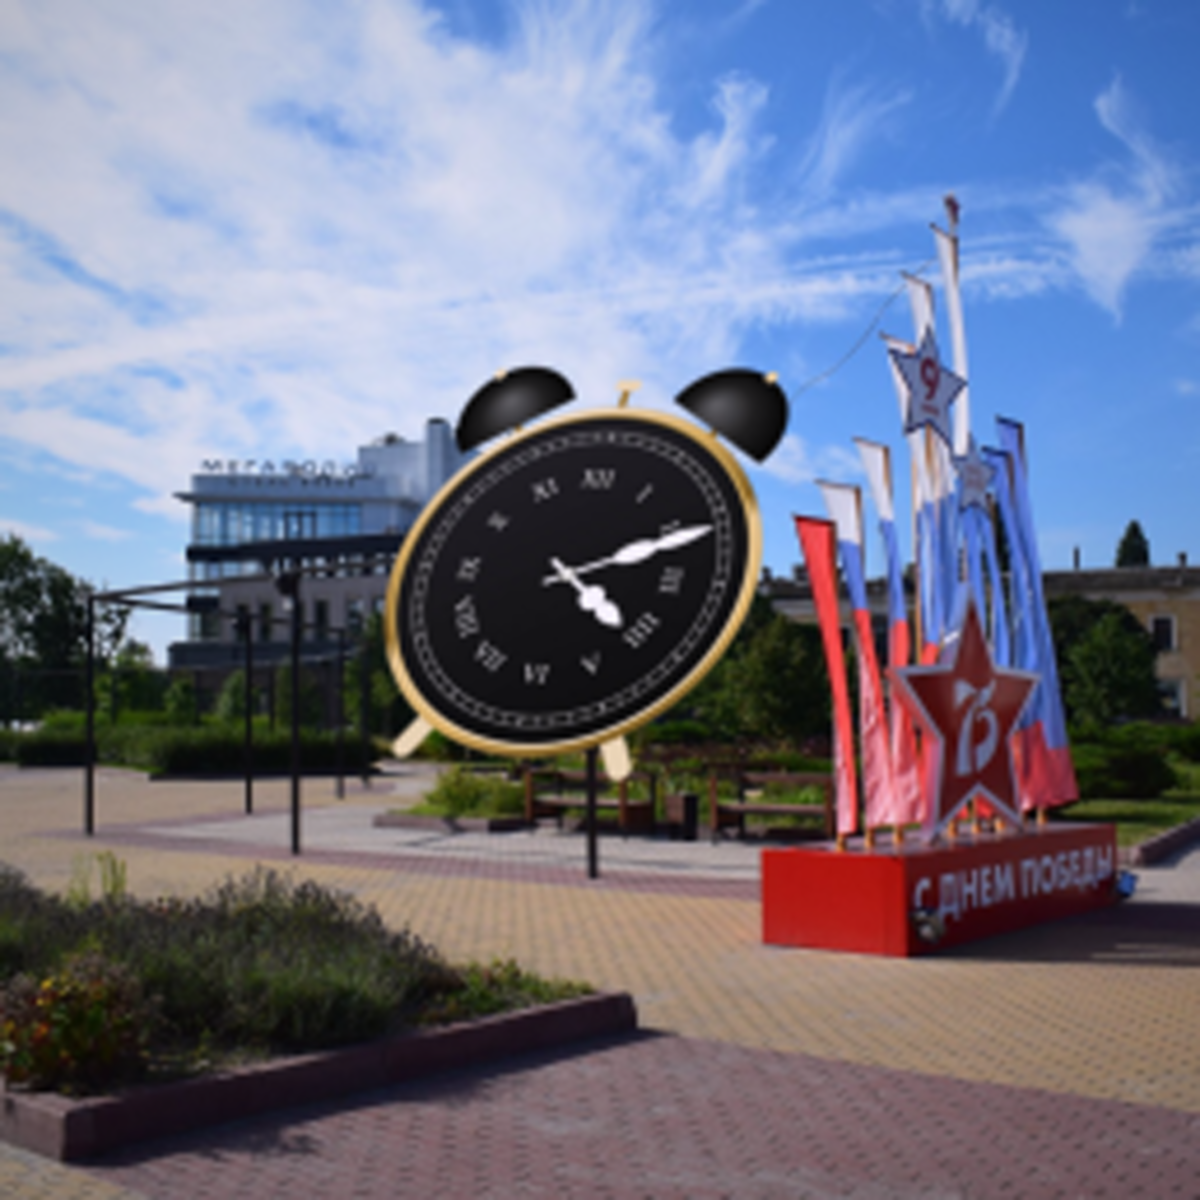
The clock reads 4:11
